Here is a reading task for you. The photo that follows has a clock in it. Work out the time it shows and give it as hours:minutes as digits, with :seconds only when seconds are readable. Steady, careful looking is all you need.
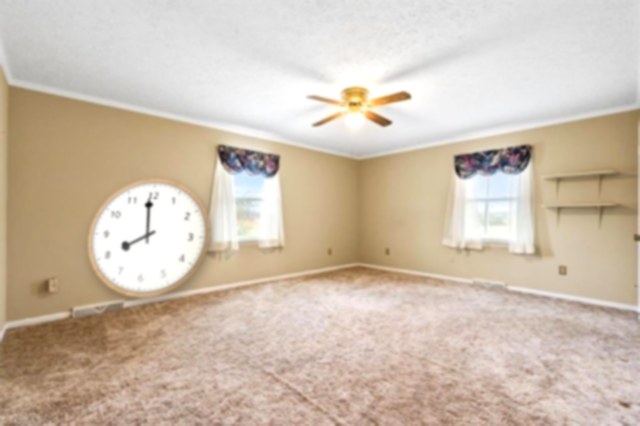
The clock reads 7:59
